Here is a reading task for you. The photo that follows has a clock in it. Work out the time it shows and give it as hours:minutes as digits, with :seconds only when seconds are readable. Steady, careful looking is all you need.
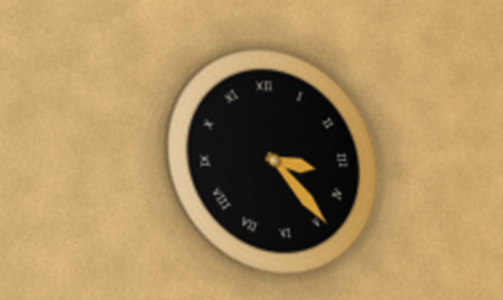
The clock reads 3:24
